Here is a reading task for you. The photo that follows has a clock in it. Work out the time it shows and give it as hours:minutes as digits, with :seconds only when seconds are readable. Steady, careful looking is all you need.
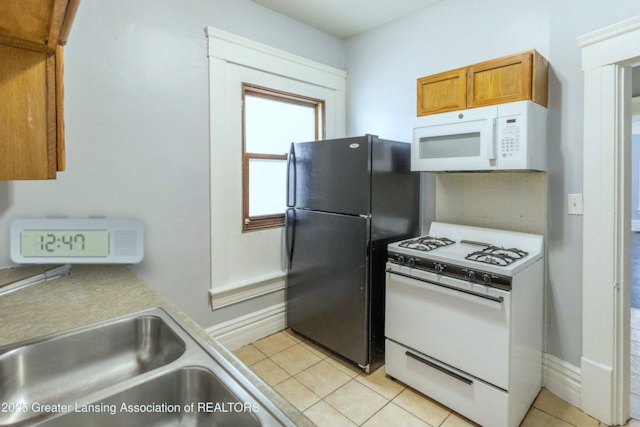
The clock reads 12:47
